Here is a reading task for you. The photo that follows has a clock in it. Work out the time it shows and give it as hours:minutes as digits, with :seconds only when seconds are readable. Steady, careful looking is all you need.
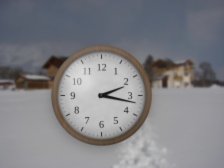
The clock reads 2:17
